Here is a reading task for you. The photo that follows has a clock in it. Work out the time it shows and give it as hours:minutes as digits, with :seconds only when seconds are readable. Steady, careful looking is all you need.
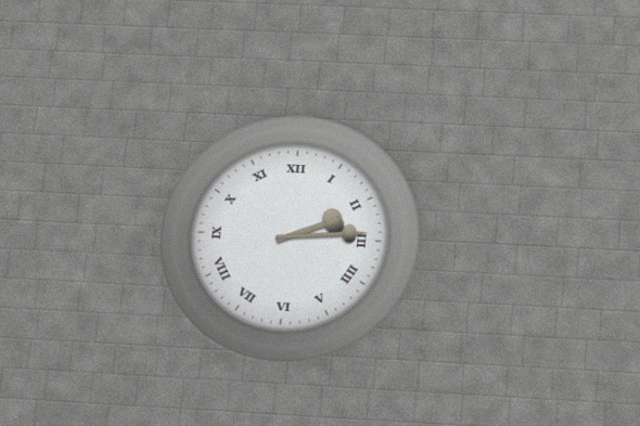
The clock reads 2:14
